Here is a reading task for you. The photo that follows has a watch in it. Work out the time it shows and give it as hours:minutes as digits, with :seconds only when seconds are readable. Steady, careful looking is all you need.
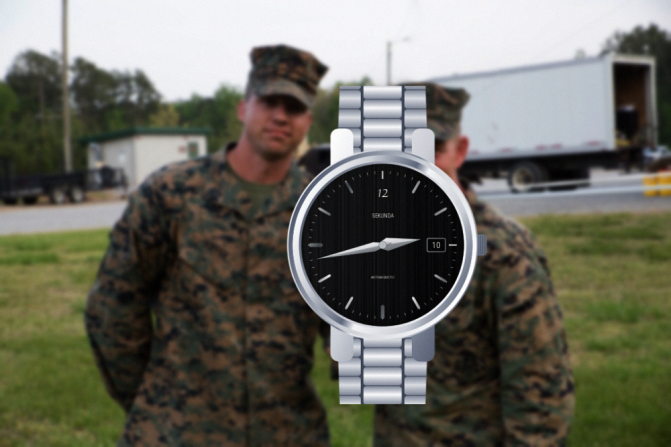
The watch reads 2:43
